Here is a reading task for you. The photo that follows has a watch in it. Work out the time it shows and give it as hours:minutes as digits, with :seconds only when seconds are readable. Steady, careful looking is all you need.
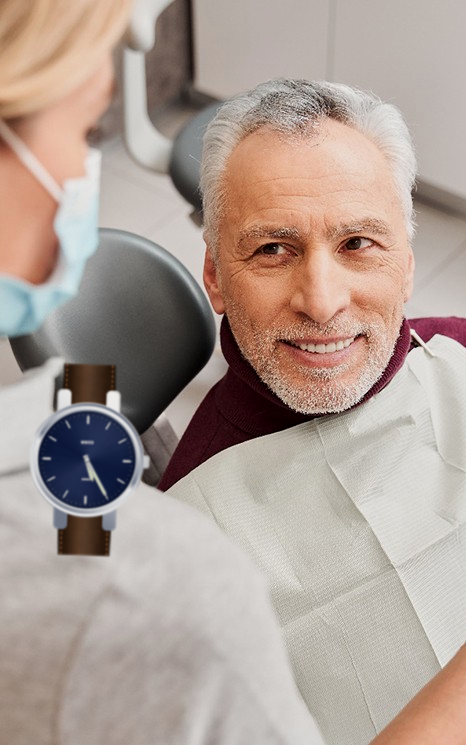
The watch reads 5:25
